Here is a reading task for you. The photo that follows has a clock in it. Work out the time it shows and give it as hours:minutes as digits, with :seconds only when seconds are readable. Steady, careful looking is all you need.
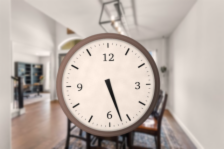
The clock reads 5:27
